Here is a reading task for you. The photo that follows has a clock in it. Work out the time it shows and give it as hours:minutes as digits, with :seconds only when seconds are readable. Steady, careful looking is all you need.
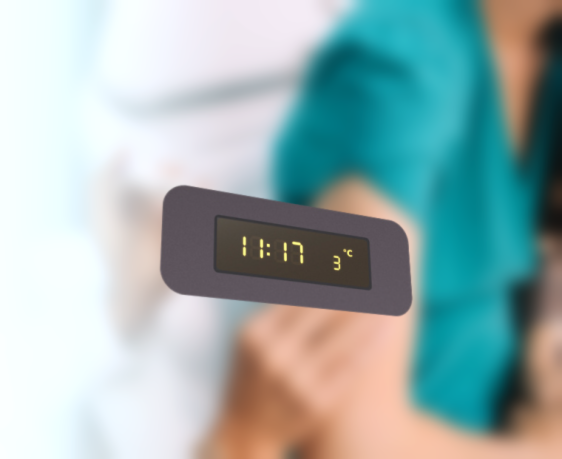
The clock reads 11:17
